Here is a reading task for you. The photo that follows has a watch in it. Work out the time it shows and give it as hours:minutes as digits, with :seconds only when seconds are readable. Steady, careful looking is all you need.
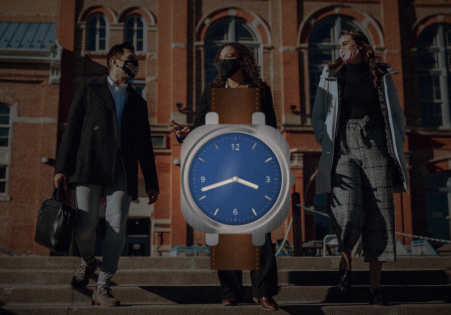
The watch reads 3:42
